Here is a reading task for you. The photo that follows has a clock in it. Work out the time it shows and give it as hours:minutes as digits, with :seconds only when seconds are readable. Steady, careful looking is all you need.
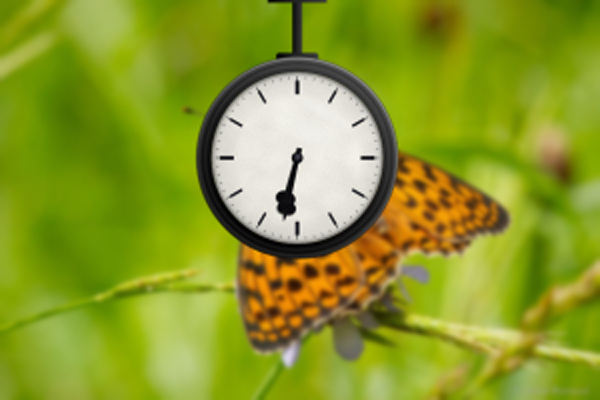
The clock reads 6:32
